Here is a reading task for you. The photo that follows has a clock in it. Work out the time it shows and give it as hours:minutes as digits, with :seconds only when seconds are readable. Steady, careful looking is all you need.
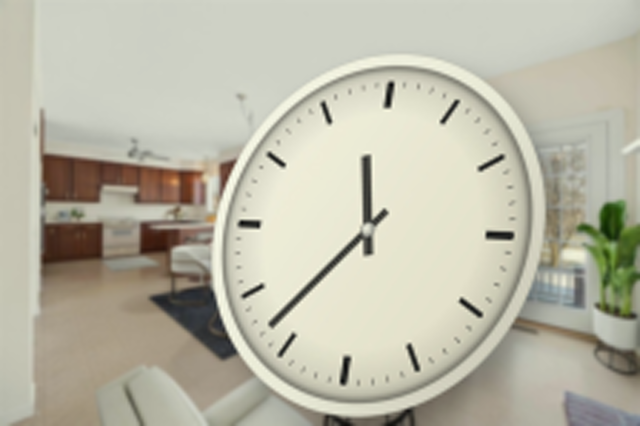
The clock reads 11:37
